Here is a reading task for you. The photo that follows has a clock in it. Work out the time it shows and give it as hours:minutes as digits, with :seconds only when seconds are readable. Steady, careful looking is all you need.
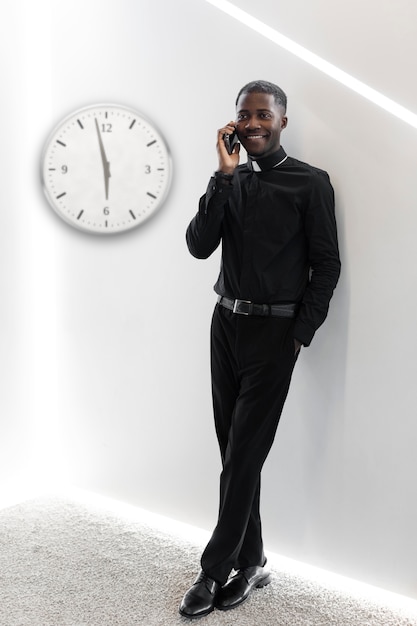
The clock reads 5:58
